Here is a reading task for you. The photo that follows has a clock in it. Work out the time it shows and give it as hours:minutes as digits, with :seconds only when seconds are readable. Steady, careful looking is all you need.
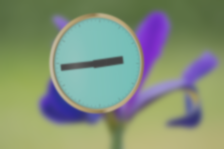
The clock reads 2:44
